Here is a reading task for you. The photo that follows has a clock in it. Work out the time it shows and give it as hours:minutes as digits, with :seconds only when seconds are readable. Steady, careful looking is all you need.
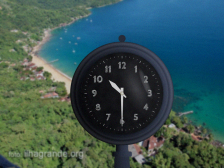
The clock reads 10:30
